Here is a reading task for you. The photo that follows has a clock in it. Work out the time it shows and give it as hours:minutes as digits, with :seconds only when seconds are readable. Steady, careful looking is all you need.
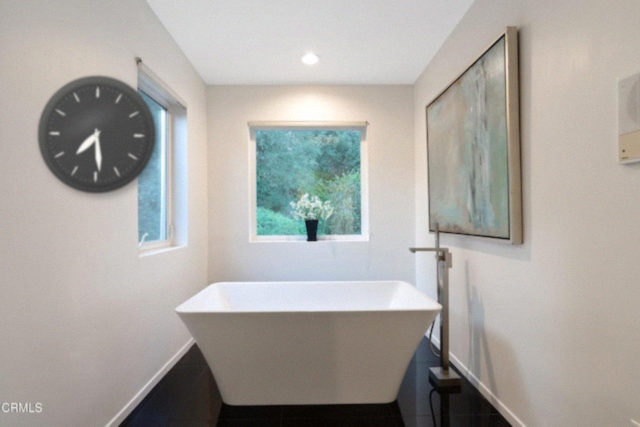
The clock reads 7:29
